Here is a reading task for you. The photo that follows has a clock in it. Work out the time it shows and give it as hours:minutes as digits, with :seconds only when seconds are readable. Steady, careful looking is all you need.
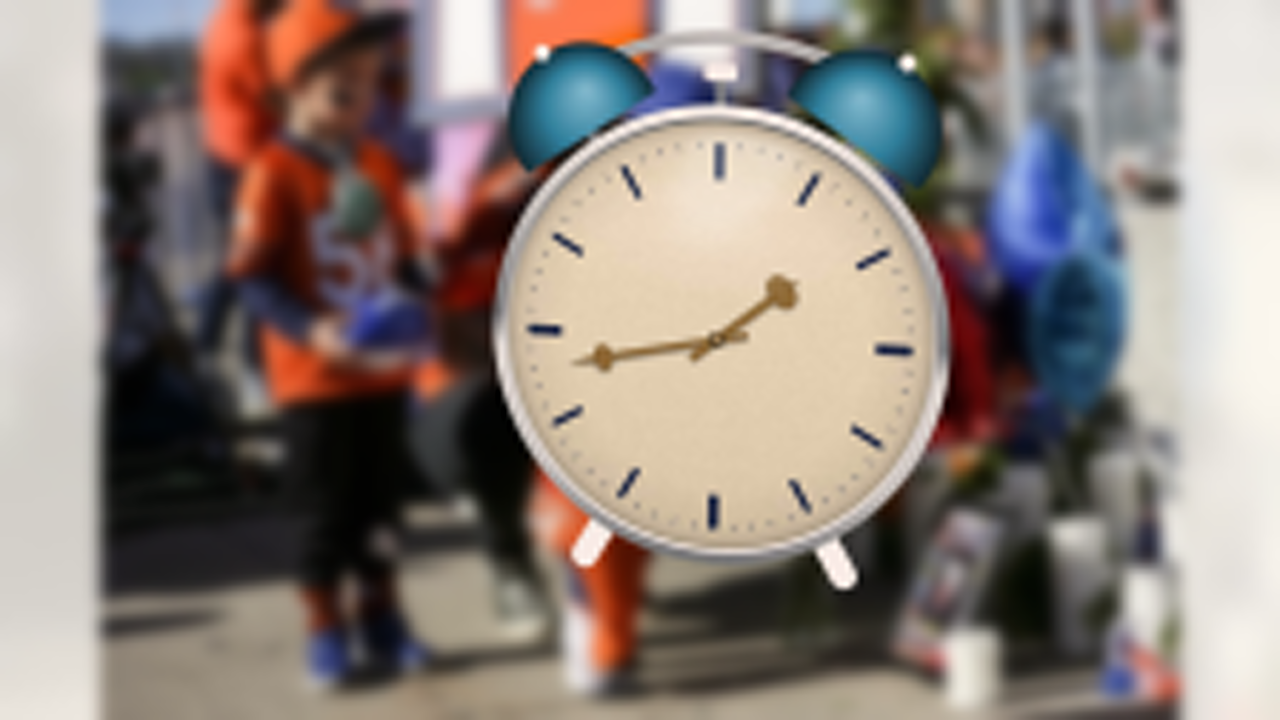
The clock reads 1:43
